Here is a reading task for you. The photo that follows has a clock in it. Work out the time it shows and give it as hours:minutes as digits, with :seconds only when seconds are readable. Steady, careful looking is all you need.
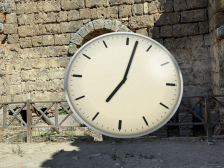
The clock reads 7:02
